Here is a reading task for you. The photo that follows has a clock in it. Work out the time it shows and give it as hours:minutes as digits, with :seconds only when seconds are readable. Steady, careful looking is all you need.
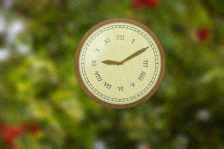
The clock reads 9:10
